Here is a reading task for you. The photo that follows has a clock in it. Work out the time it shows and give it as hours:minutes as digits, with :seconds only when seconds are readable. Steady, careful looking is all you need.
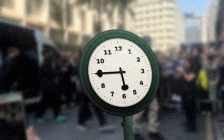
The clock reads 5:45
